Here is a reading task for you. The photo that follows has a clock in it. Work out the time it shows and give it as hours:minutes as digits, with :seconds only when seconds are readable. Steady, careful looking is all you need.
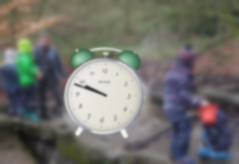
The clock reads 9:48
